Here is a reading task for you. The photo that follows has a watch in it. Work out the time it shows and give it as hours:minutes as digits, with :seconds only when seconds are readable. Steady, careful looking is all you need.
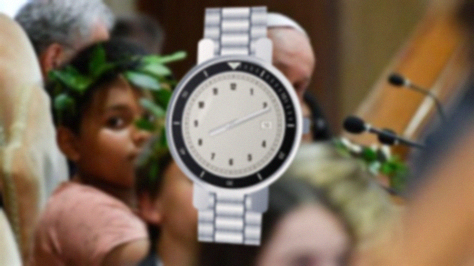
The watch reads 8:11
